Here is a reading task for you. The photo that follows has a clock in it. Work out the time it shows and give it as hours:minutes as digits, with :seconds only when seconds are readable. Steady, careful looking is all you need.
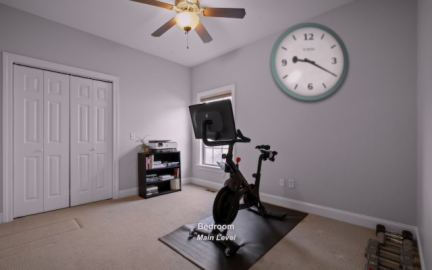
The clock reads 9:20
